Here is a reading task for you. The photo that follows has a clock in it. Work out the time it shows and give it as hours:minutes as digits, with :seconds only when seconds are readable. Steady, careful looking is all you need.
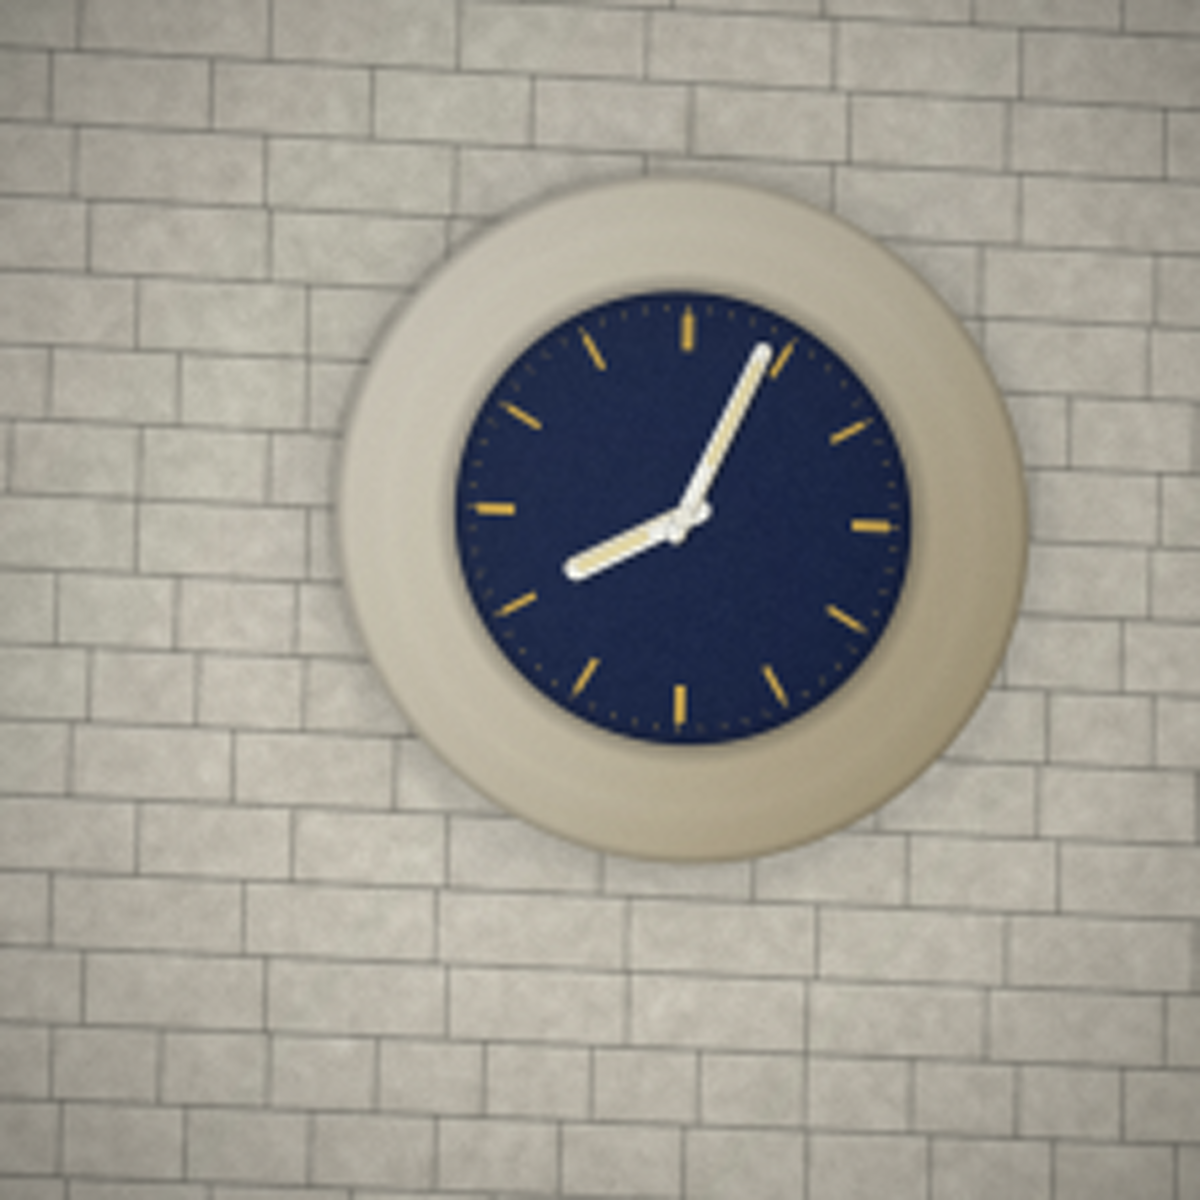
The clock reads 8:04
